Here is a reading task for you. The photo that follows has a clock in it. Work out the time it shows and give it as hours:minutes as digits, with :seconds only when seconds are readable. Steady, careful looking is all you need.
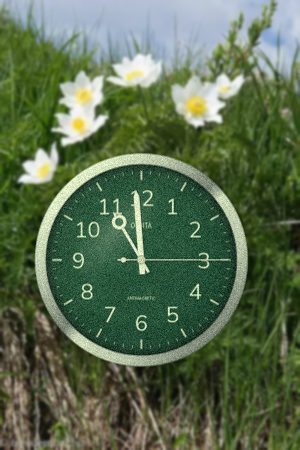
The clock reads 10:59:15
